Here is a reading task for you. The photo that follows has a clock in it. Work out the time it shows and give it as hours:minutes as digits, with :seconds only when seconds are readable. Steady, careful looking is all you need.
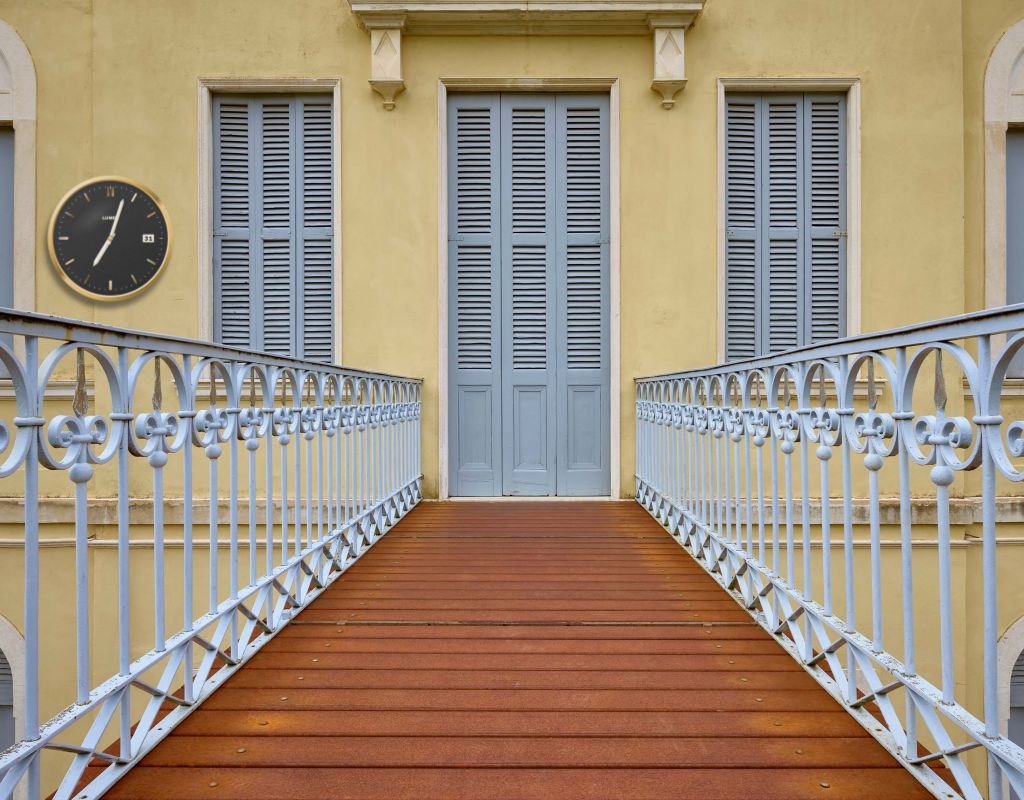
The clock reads 7:03
